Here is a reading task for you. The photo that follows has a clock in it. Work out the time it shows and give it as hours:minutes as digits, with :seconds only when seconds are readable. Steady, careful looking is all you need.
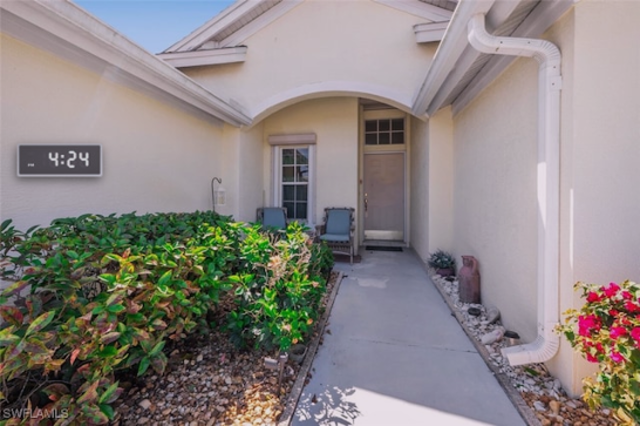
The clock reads 4:24
